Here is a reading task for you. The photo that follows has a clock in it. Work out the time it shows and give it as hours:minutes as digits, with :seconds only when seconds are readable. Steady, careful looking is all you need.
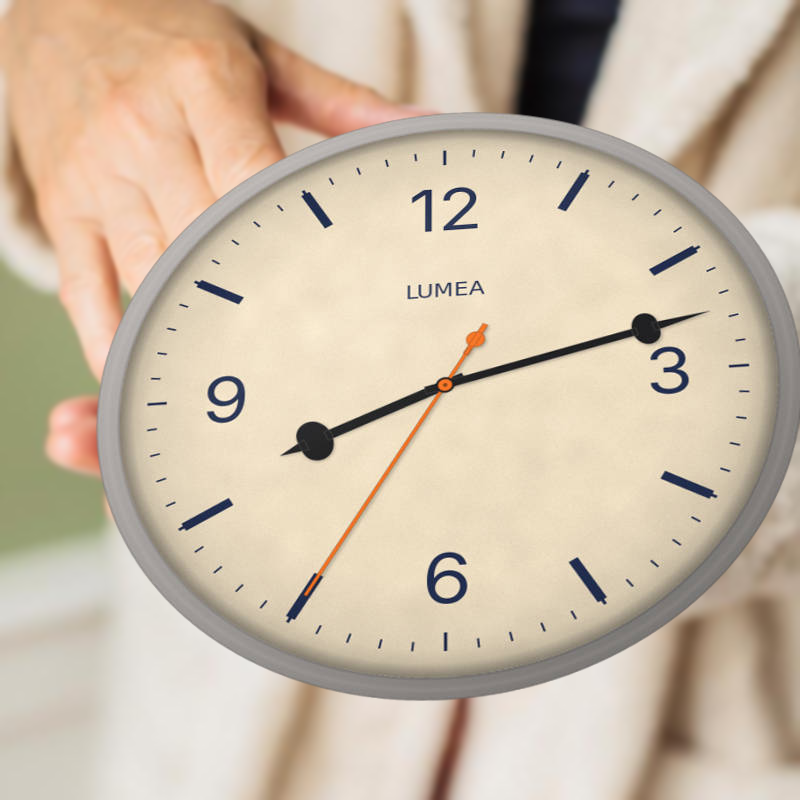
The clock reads 8:12:35
